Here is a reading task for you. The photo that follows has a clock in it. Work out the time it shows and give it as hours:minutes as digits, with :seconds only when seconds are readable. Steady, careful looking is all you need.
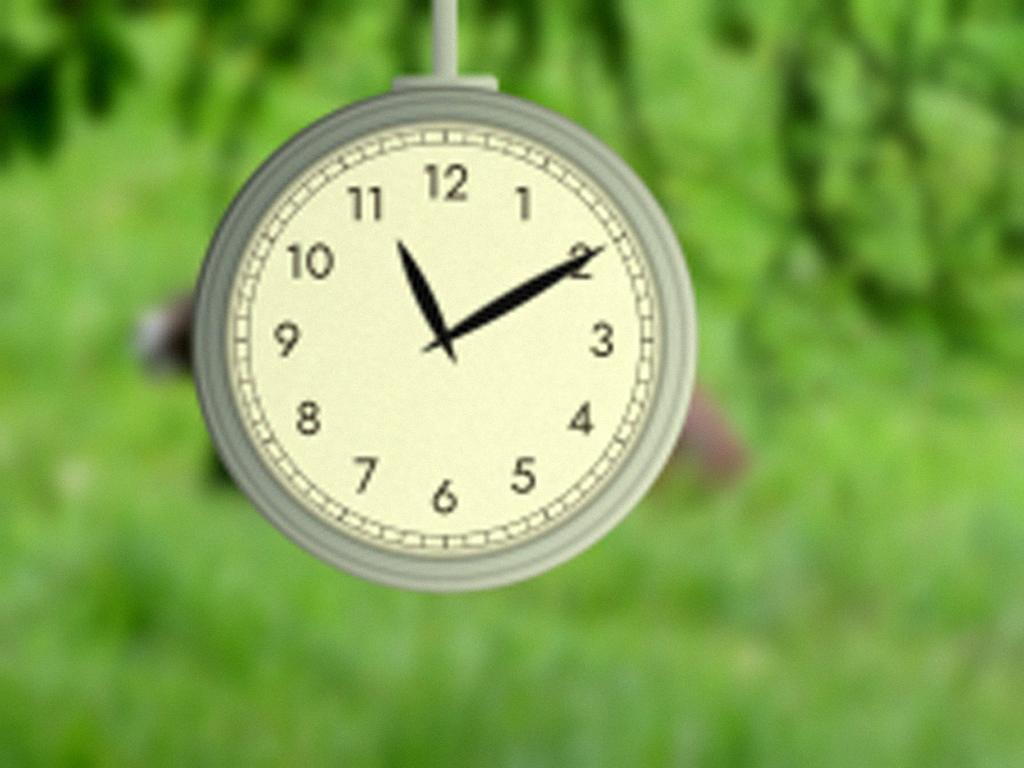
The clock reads 11:10
